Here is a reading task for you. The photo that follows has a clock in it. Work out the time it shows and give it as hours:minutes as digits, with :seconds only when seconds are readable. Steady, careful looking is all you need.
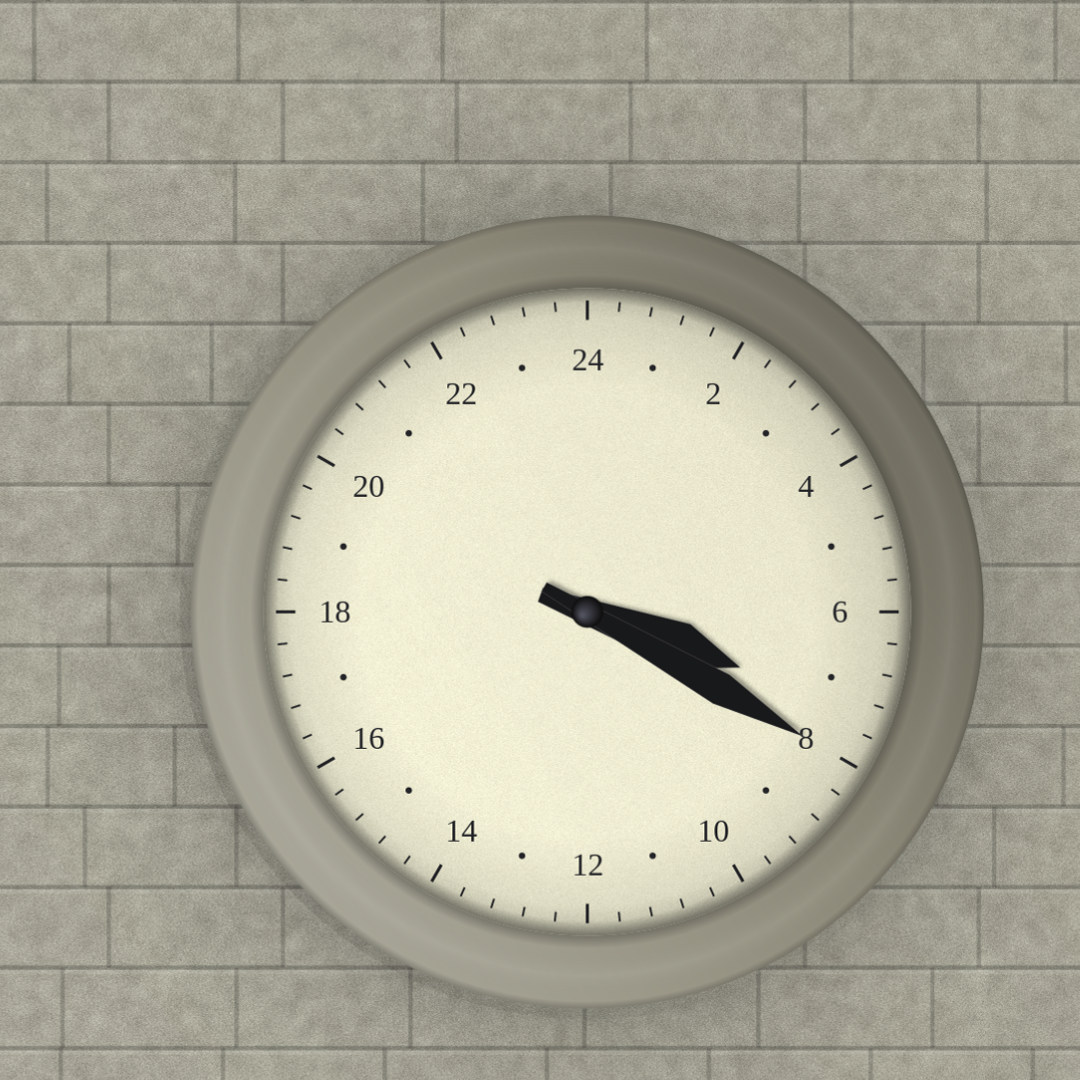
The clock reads 7:20
